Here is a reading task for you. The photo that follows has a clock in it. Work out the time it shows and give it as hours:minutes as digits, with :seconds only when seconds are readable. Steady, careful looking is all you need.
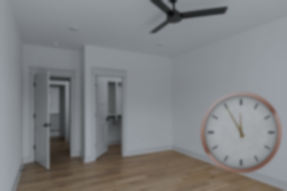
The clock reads 11:55
